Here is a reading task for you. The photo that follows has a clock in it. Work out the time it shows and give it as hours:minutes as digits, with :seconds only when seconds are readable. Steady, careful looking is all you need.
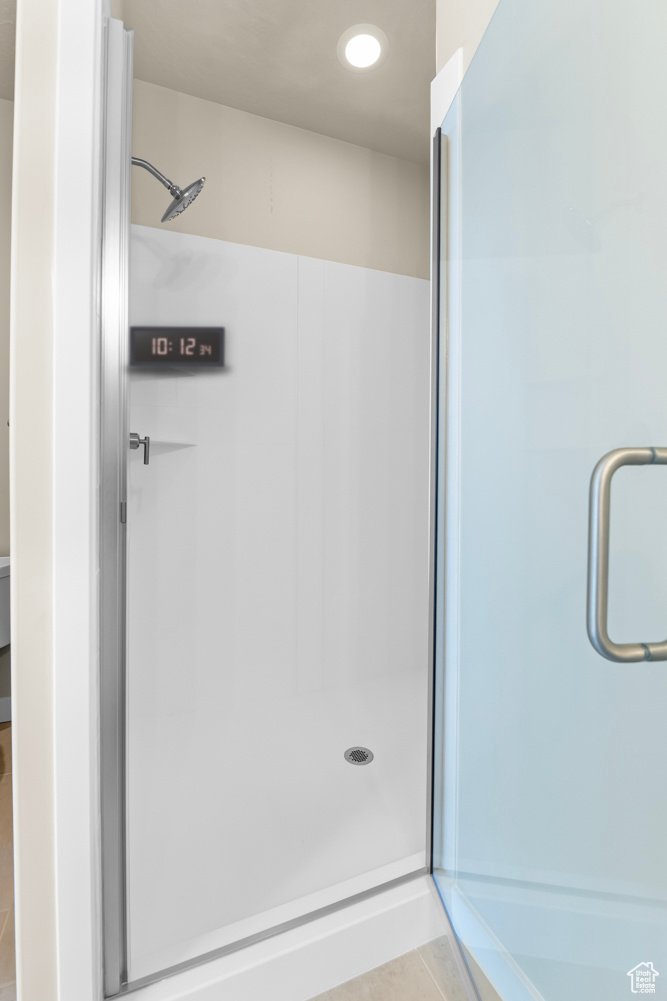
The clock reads 10:12
